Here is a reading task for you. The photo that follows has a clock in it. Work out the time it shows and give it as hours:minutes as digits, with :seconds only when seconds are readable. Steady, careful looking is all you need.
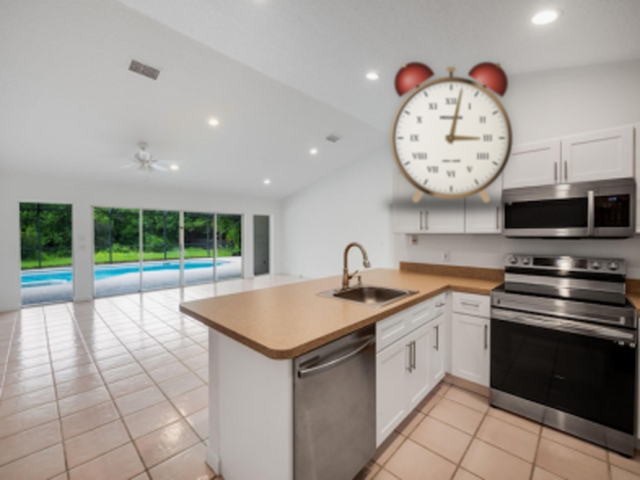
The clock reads 3:02
